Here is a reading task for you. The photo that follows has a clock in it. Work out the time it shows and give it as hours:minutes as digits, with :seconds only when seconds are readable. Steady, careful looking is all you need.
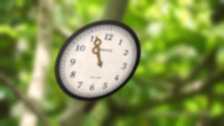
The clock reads 10:56
